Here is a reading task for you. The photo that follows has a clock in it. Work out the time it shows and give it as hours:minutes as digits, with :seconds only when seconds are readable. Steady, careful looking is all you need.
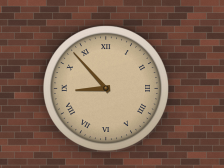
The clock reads 8:53
